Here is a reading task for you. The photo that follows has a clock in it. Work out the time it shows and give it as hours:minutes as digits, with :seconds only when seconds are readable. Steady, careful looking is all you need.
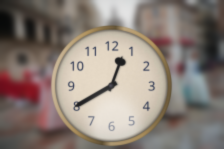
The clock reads 12:40
